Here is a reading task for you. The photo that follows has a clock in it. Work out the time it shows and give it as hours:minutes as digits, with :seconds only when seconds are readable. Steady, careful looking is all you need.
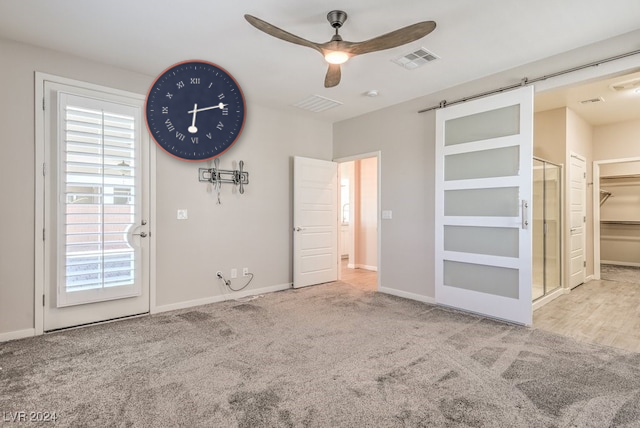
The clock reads 6:13
